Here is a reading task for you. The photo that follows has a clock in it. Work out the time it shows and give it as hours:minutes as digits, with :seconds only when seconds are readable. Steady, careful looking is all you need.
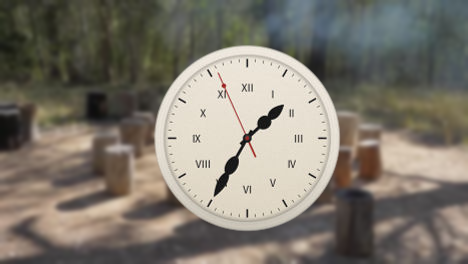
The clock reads 1:34:56
